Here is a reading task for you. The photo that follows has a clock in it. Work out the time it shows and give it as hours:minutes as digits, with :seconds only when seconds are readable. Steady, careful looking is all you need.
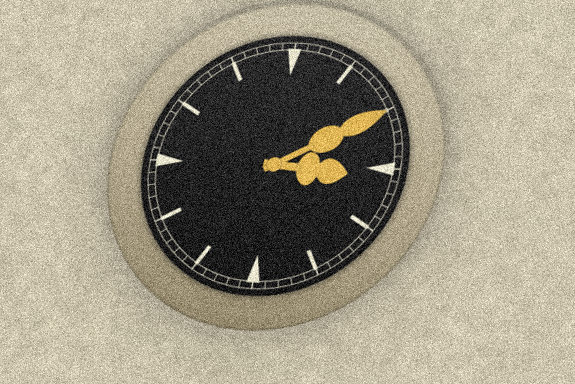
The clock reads 3:10
